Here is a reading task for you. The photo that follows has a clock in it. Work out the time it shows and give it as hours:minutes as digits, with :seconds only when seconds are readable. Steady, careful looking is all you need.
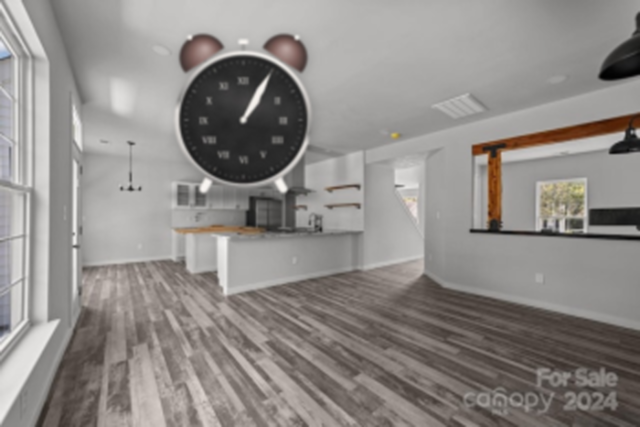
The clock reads 1:05
